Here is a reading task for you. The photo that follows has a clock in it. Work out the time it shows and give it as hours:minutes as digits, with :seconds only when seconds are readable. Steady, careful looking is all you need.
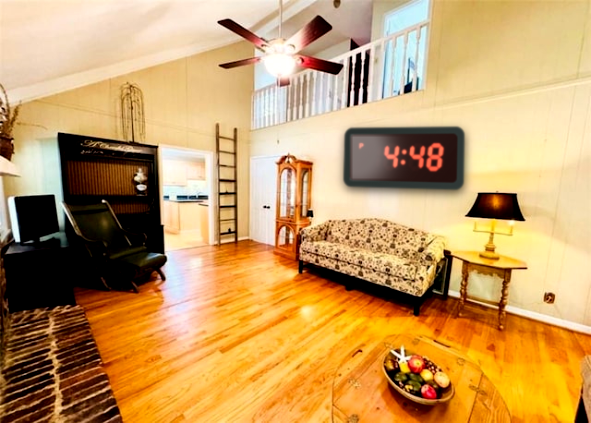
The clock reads 4:48
